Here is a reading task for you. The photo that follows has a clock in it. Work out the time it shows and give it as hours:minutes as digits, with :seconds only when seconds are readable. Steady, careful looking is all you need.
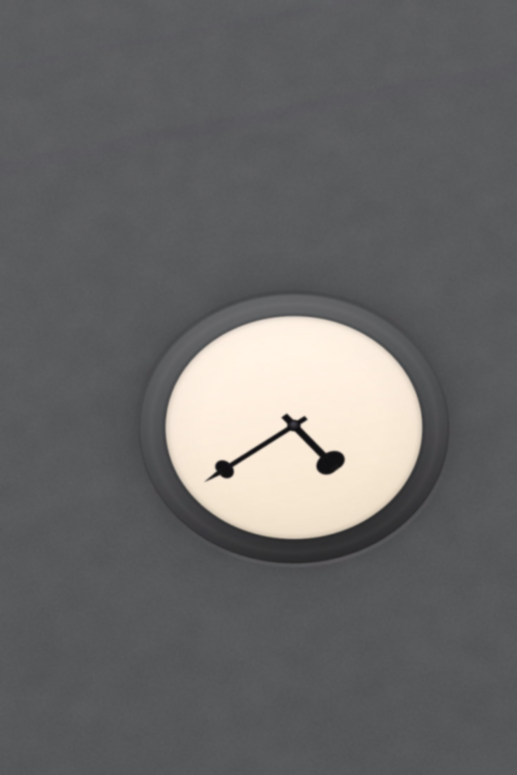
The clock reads 4:39
